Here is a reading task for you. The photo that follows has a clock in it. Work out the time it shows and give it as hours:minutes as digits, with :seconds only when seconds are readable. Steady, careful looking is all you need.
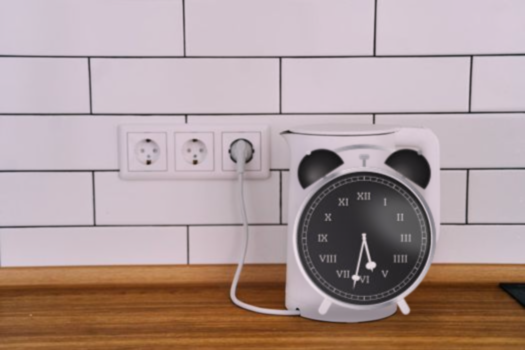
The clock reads 5:32
